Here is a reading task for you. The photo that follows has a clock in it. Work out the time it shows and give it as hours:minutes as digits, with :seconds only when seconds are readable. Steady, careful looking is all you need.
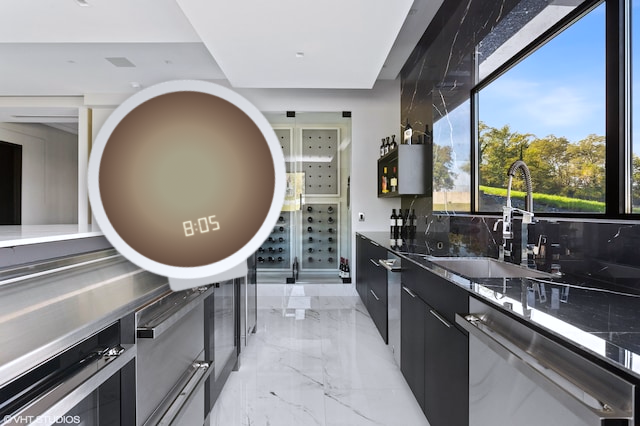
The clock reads 8:05
